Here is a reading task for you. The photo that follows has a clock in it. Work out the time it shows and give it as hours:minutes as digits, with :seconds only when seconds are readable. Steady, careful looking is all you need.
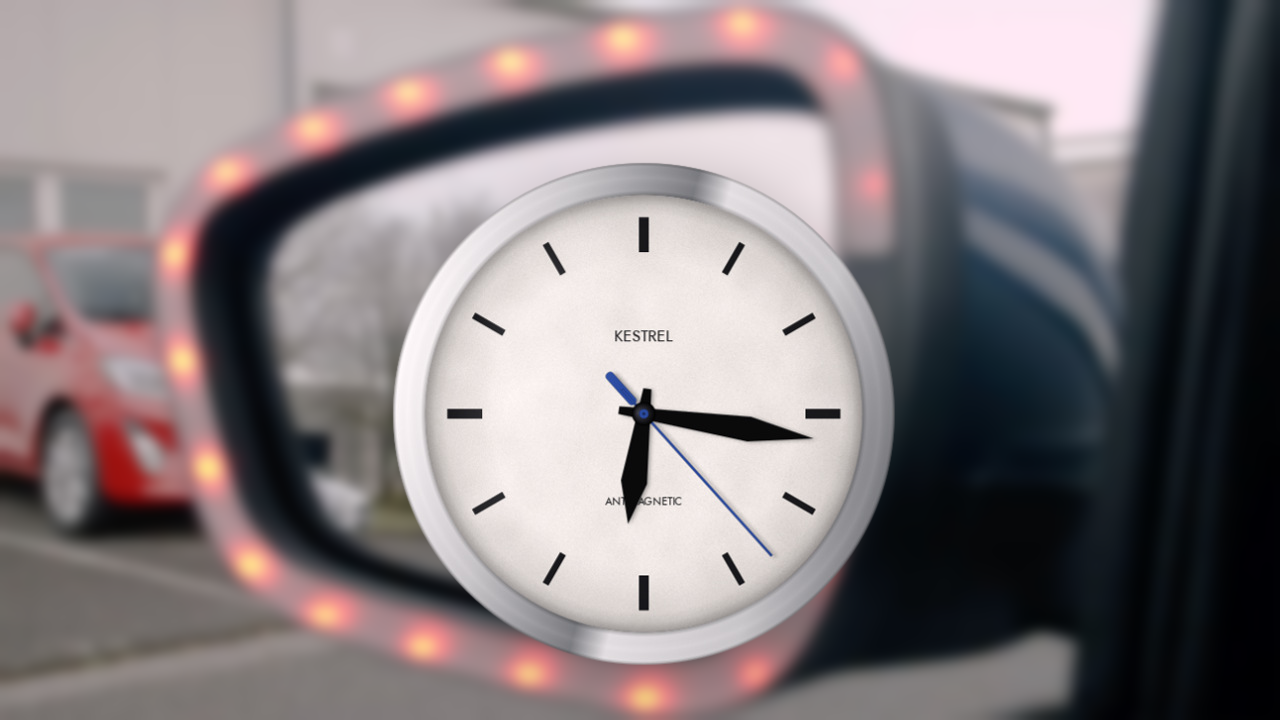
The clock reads 6:16:23
